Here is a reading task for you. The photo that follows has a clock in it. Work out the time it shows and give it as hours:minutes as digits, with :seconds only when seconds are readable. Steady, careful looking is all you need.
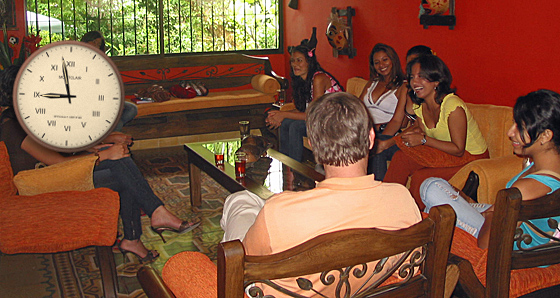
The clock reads 8:58
